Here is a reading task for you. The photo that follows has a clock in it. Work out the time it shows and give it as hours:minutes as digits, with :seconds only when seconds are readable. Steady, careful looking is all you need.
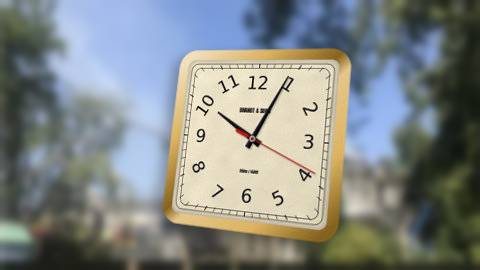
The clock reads 10:04:19
